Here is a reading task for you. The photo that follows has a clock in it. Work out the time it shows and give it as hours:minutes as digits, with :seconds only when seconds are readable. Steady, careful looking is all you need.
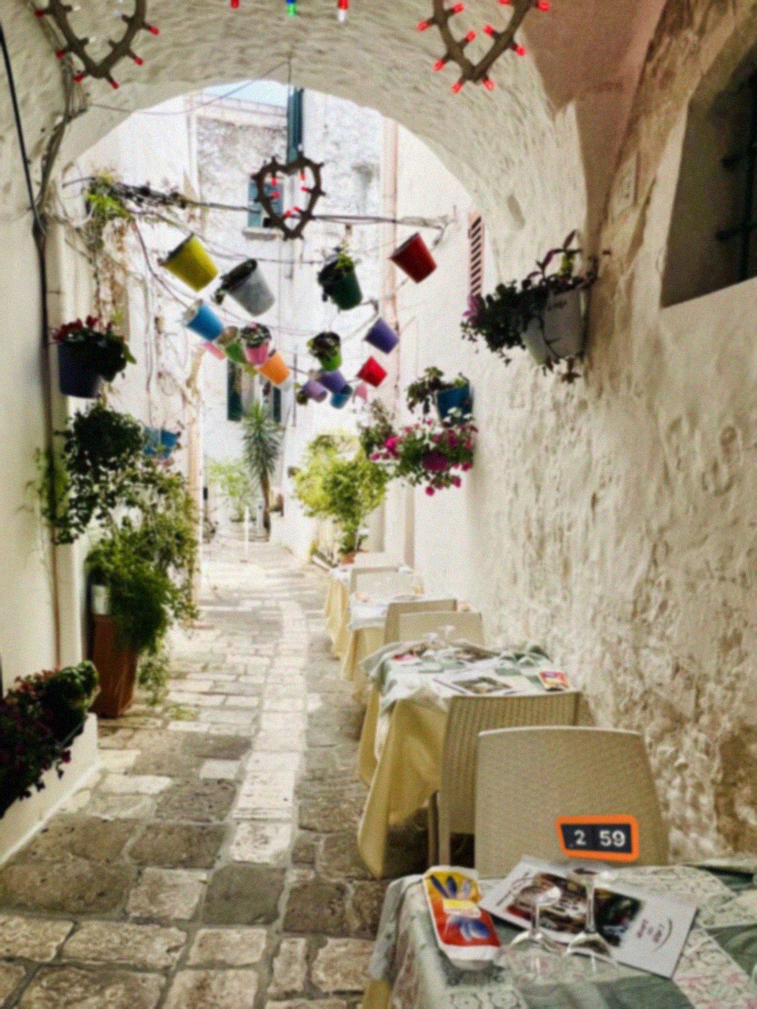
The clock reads 2:59
